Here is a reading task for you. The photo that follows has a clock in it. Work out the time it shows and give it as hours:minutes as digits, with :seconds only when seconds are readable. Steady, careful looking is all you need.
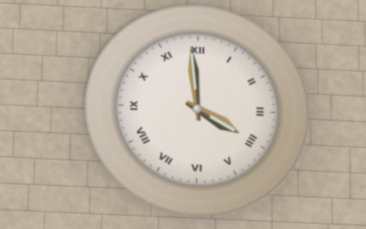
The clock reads 3:59
